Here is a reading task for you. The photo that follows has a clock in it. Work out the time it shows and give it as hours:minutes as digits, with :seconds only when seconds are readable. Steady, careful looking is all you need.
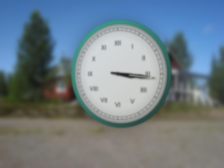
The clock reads 3:16
